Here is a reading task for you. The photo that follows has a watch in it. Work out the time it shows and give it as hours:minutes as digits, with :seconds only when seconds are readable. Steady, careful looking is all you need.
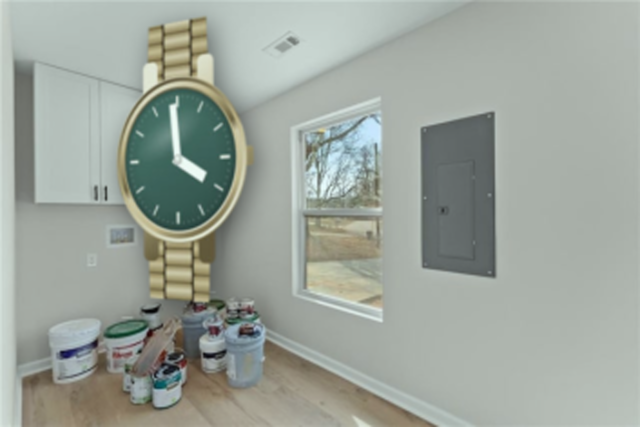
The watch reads 3:59
